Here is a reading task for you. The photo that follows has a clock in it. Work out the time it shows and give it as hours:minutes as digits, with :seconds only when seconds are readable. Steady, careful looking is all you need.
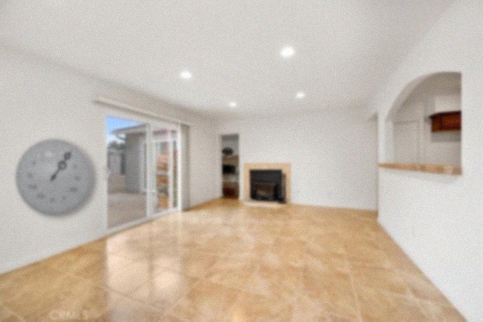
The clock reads 1:05
